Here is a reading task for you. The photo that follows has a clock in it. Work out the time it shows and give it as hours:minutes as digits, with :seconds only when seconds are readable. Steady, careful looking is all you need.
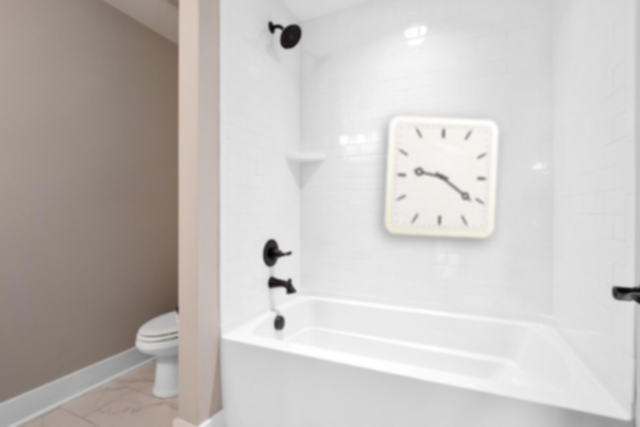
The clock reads 9:21
